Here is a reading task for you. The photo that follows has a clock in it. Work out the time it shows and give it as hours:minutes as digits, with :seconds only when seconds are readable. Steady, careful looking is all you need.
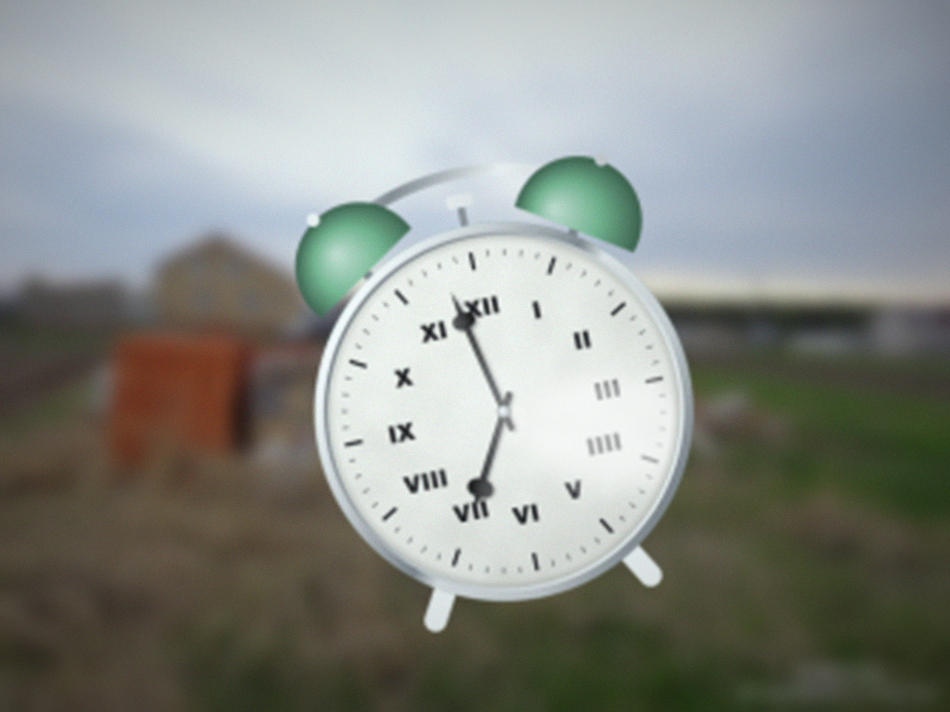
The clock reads 6:58
